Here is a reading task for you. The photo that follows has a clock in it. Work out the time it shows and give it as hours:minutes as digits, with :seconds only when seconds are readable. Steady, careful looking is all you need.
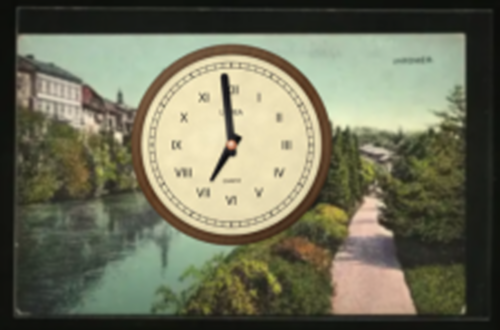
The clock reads 6:59
